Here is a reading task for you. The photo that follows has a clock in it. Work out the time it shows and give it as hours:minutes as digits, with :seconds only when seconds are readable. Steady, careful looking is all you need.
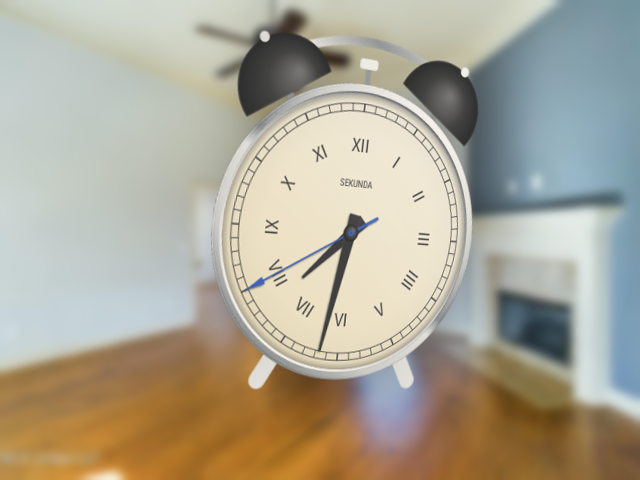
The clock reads 7:31:40
